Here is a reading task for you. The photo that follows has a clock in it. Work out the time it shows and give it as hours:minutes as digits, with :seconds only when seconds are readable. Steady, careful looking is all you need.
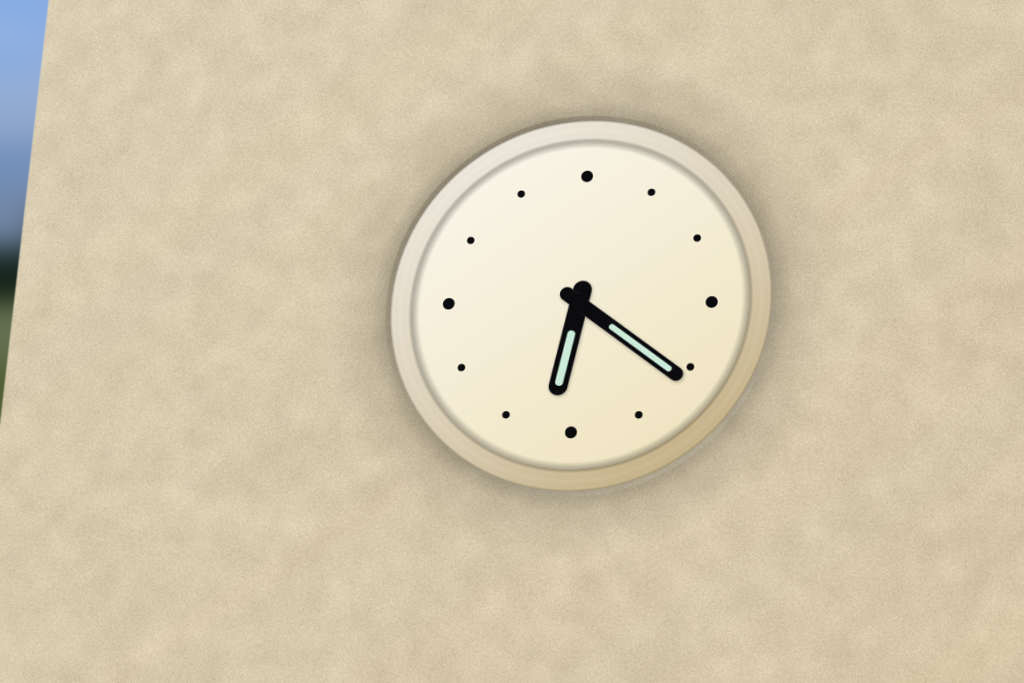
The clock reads 6:21
